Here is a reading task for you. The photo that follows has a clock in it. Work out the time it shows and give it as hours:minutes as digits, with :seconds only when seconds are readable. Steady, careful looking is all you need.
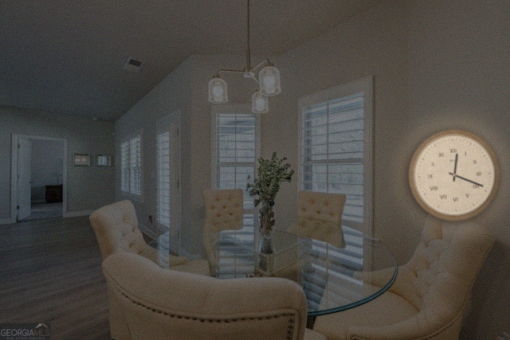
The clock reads 12:19
